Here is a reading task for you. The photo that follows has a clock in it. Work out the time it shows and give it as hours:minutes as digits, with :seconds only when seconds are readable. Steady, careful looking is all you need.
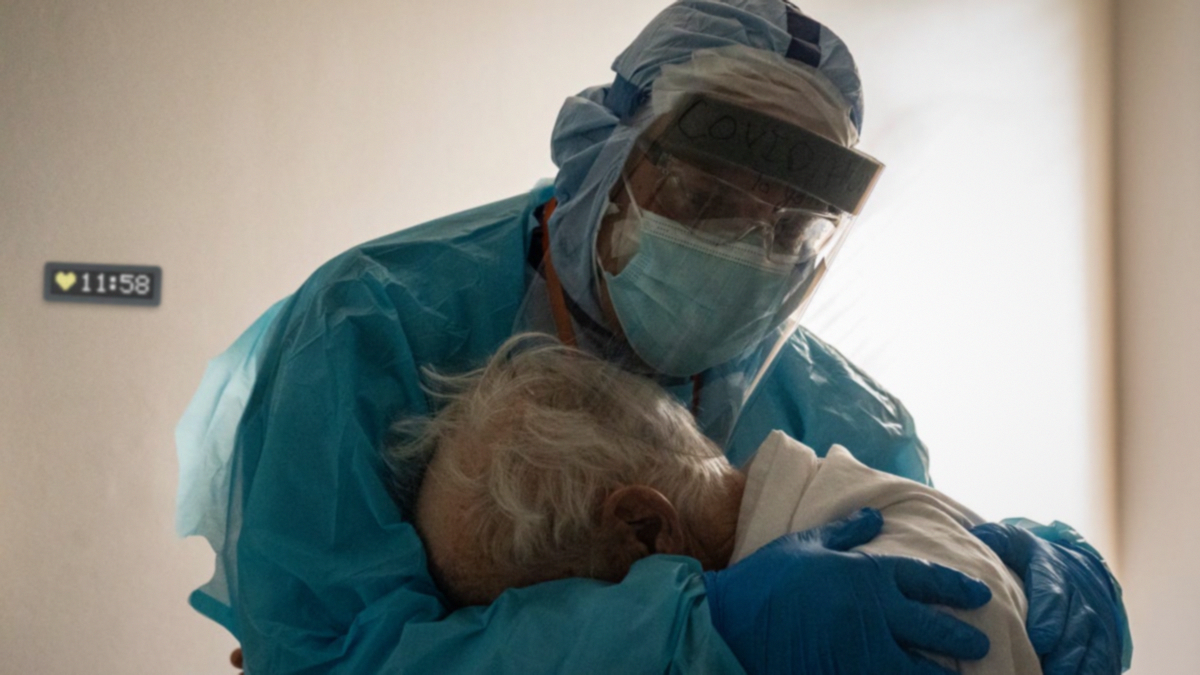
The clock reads 11:58
